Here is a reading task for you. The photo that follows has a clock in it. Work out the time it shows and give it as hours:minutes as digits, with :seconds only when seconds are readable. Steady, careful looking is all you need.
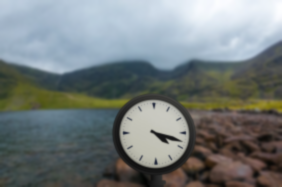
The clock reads 4:18
